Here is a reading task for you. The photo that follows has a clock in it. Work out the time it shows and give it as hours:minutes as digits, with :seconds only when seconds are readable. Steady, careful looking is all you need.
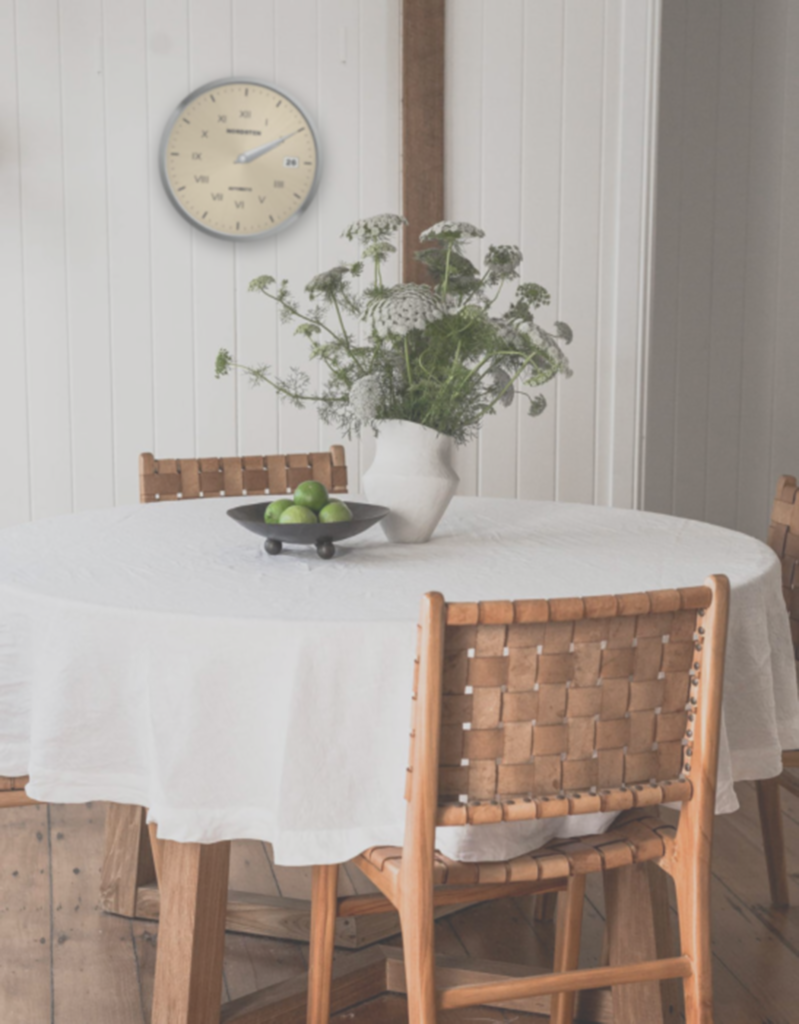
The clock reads 2:10
